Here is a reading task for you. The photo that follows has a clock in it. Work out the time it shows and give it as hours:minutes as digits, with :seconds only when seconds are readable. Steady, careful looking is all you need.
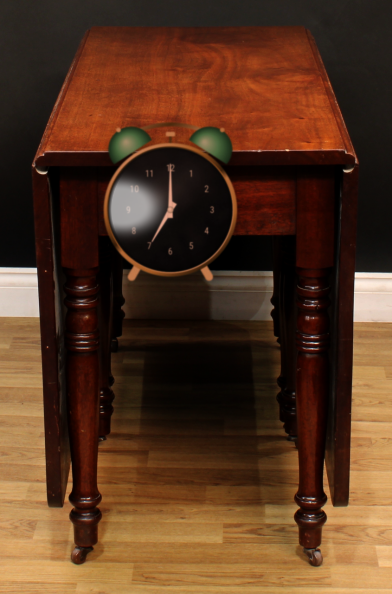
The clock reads 7:00
